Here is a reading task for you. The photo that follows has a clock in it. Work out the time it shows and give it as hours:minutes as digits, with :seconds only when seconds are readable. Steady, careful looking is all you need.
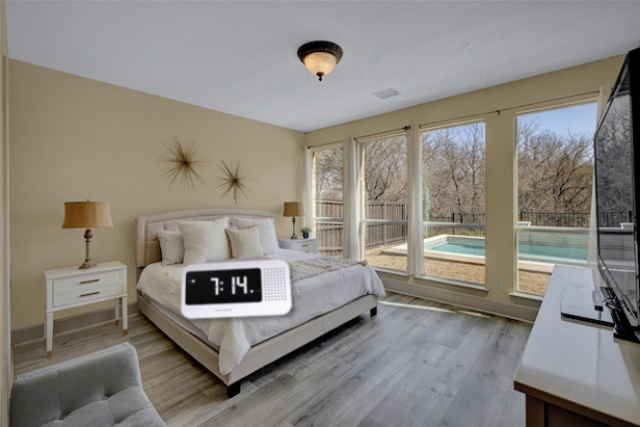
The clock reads 7:14
